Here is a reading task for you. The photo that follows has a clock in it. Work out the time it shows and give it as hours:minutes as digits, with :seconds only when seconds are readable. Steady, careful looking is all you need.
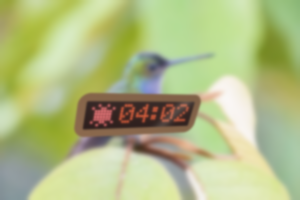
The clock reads 4:02
